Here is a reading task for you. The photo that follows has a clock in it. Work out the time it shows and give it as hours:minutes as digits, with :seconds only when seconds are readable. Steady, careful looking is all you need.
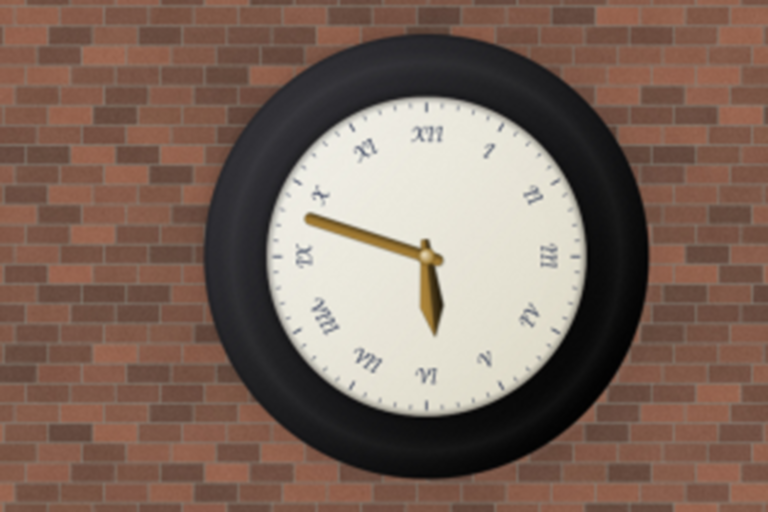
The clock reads 5:48
